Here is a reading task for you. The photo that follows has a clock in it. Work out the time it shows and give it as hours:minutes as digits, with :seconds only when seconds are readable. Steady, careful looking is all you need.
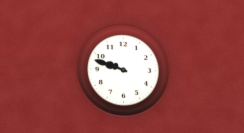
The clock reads 9:48
